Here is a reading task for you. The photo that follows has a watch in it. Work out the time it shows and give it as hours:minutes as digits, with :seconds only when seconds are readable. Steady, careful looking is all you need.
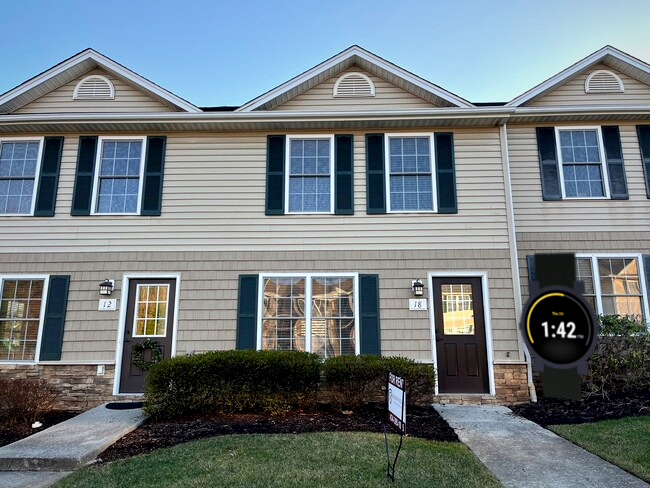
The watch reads 1:42
